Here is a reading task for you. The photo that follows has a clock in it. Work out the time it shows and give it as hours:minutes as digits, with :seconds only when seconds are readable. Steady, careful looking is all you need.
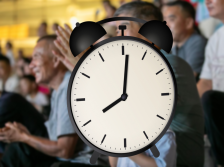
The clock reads 8:01
